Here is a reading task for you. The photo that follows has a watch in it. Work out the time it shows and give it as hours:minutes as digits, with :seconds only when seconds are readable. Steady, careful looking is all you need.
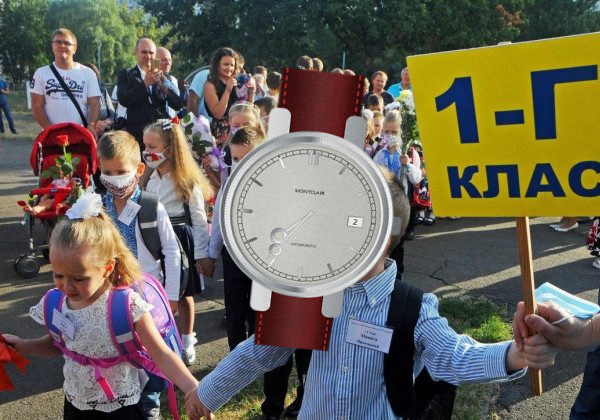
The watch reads 7:36
